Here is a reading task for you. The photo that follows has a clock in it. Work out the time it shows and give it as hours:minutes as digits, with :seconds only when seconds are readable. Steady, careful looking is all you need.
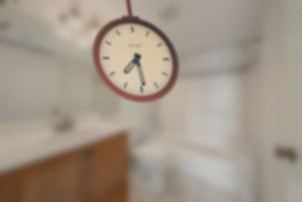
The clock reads 7:29
